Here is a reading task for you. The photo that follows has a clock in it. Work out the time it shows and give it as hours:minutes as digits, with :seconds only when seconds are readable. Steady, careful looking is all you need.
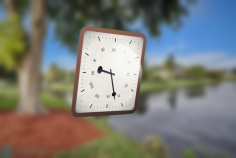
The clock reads 9:27
